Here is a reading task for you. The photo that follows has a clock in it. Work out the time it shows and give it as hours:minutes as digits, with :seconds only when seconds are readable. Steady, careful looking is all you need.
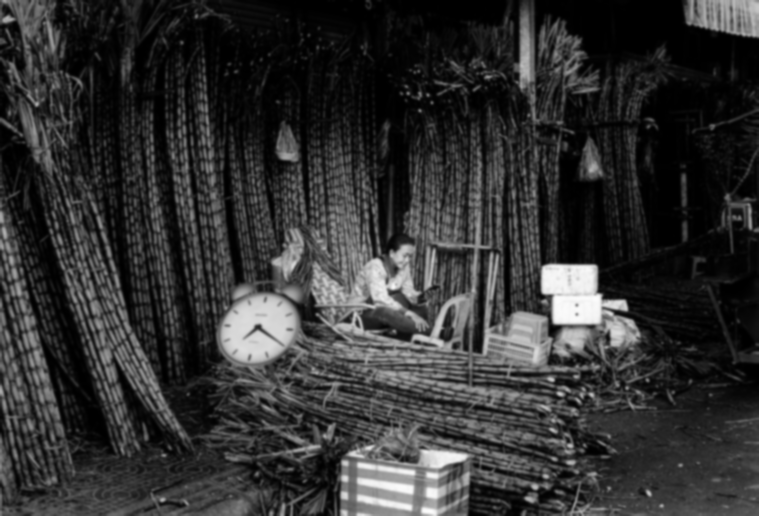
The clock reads 7:20
